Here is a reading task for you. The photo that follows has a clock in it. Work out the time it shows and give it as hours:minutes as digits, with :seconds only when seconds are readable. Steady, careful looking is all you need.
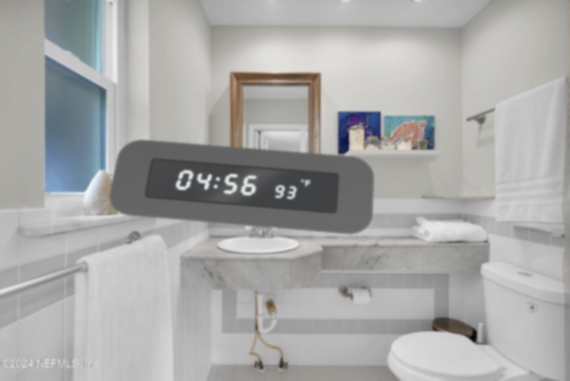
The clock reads 4:56
